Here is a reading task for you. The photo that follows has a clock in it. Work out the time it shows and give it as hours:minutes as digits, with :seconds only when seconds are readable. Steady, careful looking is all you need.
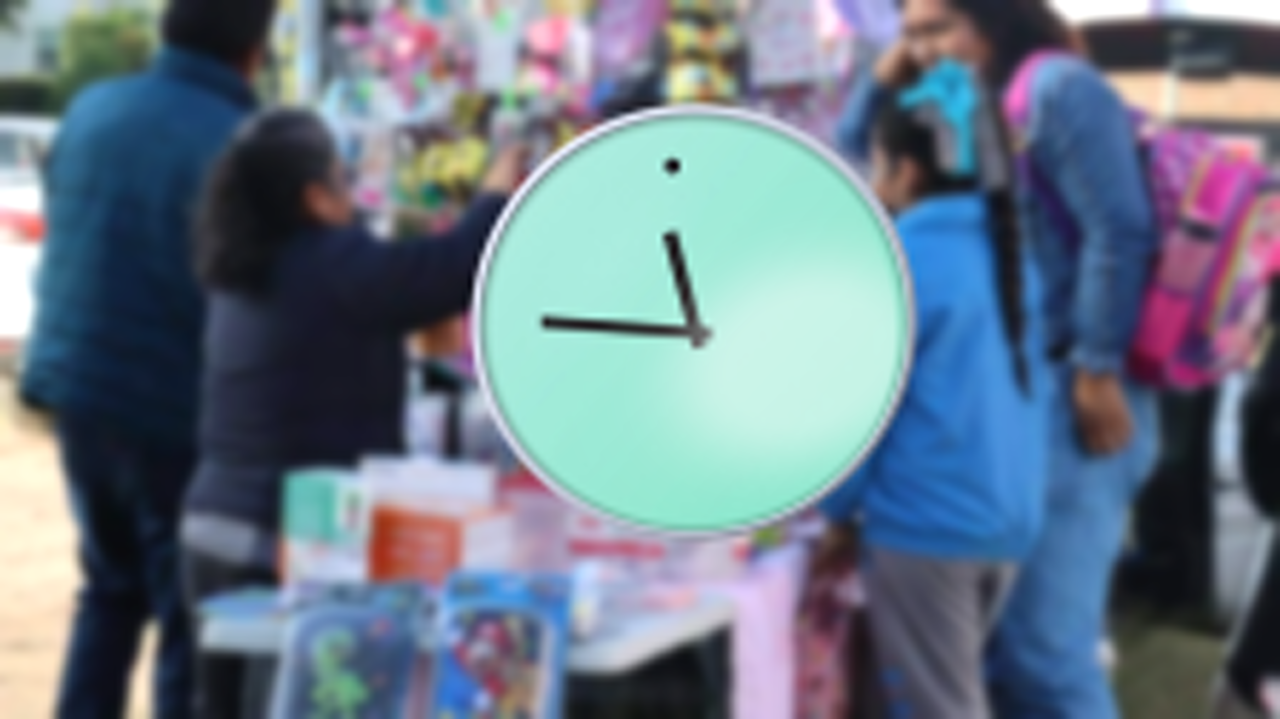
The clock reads 11:47
